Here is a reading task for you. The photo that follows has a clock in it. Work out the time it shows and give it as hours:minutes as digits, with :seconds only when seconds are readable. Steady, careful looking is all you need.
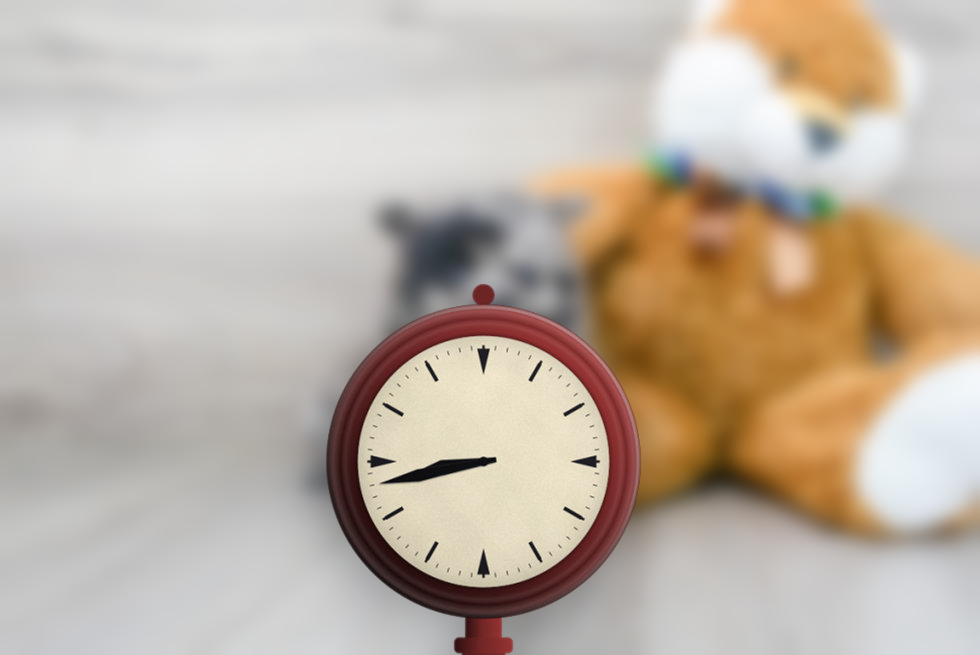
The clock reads 8:43
